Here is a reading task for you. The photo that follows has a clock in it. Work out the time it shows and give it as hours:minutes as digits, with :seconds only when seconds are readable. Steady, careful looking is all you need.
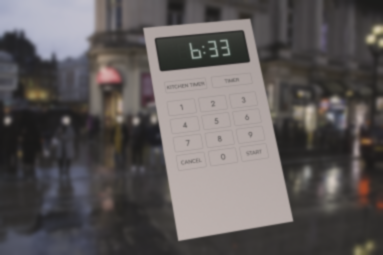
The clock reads 6:33
